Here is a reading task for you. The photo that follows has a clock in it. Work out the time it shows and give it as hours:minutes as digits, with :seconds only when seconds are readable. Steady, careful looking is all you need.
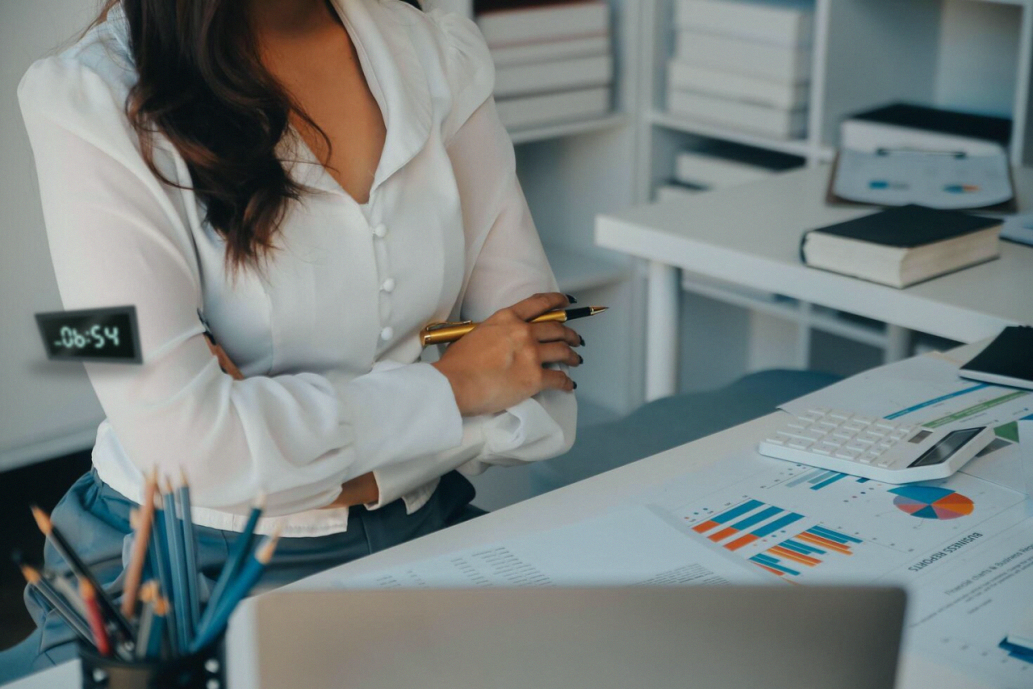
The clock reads 6:54
